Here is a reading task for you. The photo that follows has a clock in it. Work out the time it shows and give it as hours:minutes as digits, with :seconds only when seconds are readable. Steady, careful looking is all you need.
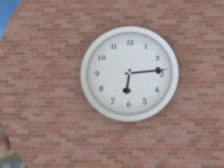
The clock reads 6:14
